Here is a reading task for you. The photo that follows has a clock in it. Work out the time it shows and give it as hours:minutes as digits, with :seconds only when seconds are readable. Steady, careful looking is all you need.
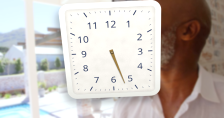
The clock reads 5:27
